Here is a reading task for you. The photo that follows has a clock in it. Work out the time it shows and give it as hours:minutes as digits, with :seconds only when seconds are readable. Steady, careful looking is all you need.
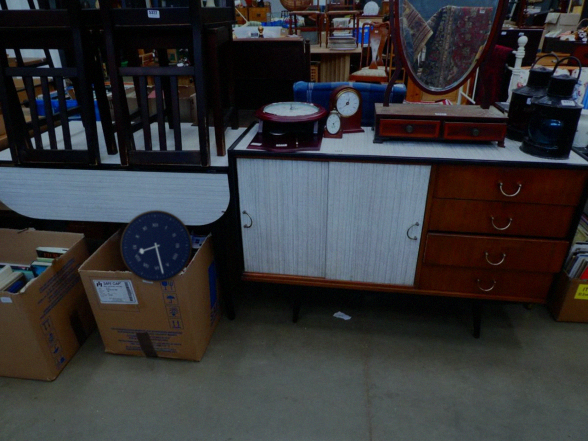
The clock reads 8:28
